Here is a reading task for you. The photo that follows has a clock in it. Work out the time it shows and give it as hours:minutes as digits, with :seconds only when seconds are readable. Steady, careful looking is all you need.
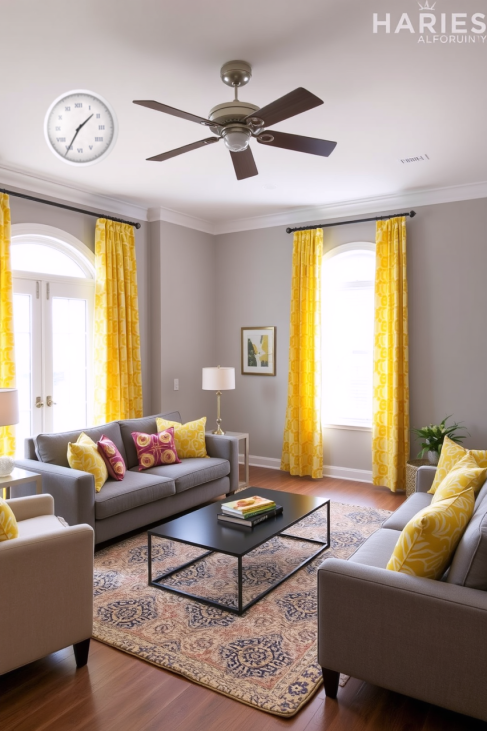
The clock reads 1:35
